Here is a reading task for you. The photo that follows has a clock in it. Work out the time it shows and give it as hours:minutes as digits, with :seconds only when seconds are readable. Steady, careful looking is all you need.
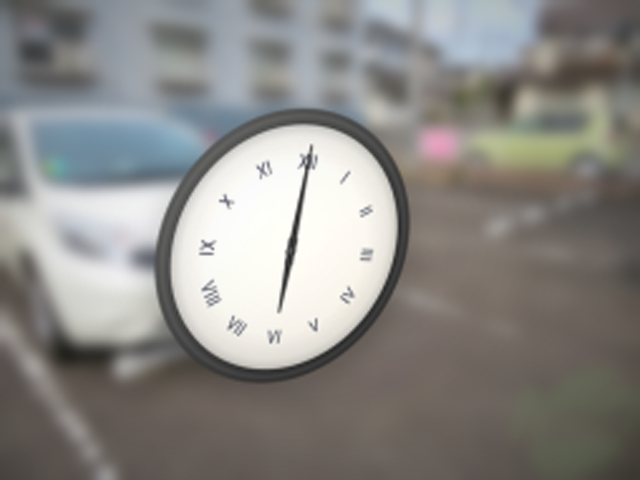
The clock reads 6:00
